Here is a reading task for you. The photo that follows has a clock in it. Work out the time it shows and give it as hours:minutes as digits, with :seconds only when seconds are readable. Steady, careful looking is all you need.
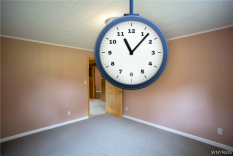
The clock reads 11:07
